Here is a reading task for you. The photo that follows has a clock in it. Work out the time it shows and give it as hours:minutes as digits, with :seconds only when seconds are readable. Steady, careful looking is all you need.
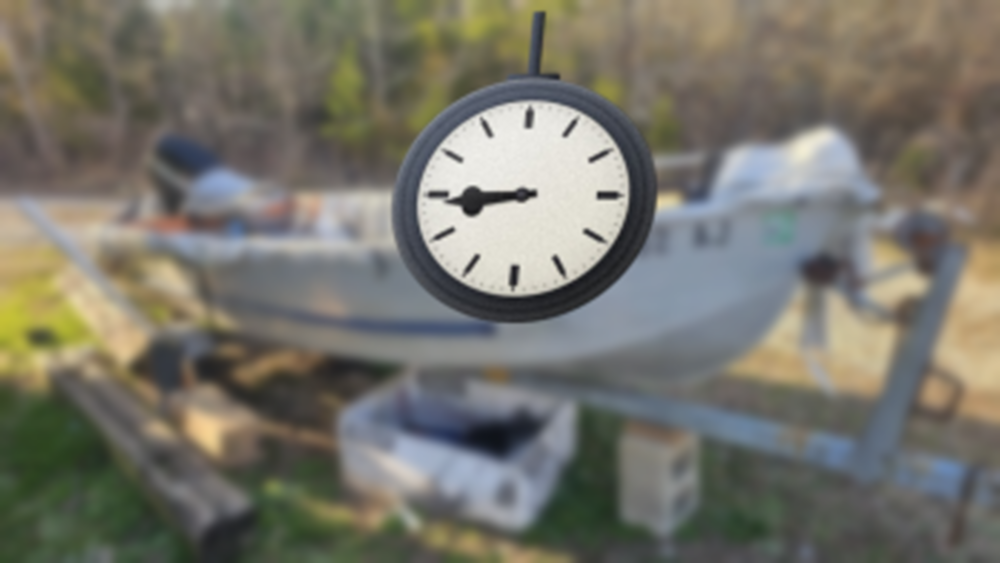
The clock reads 8:44
